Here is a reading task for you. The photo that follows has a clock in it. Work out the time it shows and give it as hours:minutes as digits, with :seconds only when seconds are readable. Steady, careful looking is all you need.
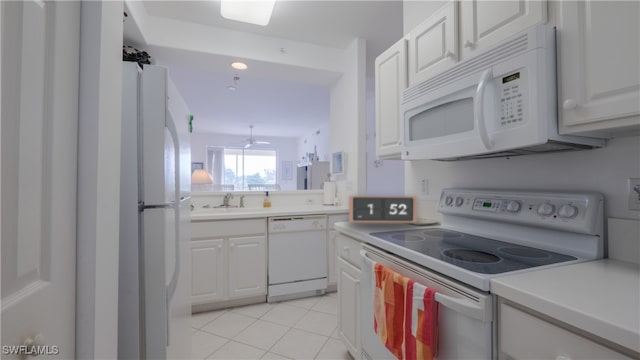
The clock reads 1:52
